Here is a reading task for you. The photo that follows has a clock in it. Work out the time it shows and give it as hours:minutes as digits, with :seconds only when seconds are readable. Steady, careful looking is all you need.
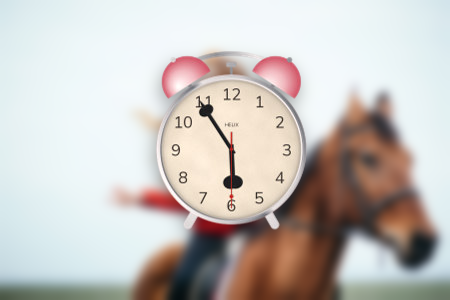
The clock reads 5:54:30
